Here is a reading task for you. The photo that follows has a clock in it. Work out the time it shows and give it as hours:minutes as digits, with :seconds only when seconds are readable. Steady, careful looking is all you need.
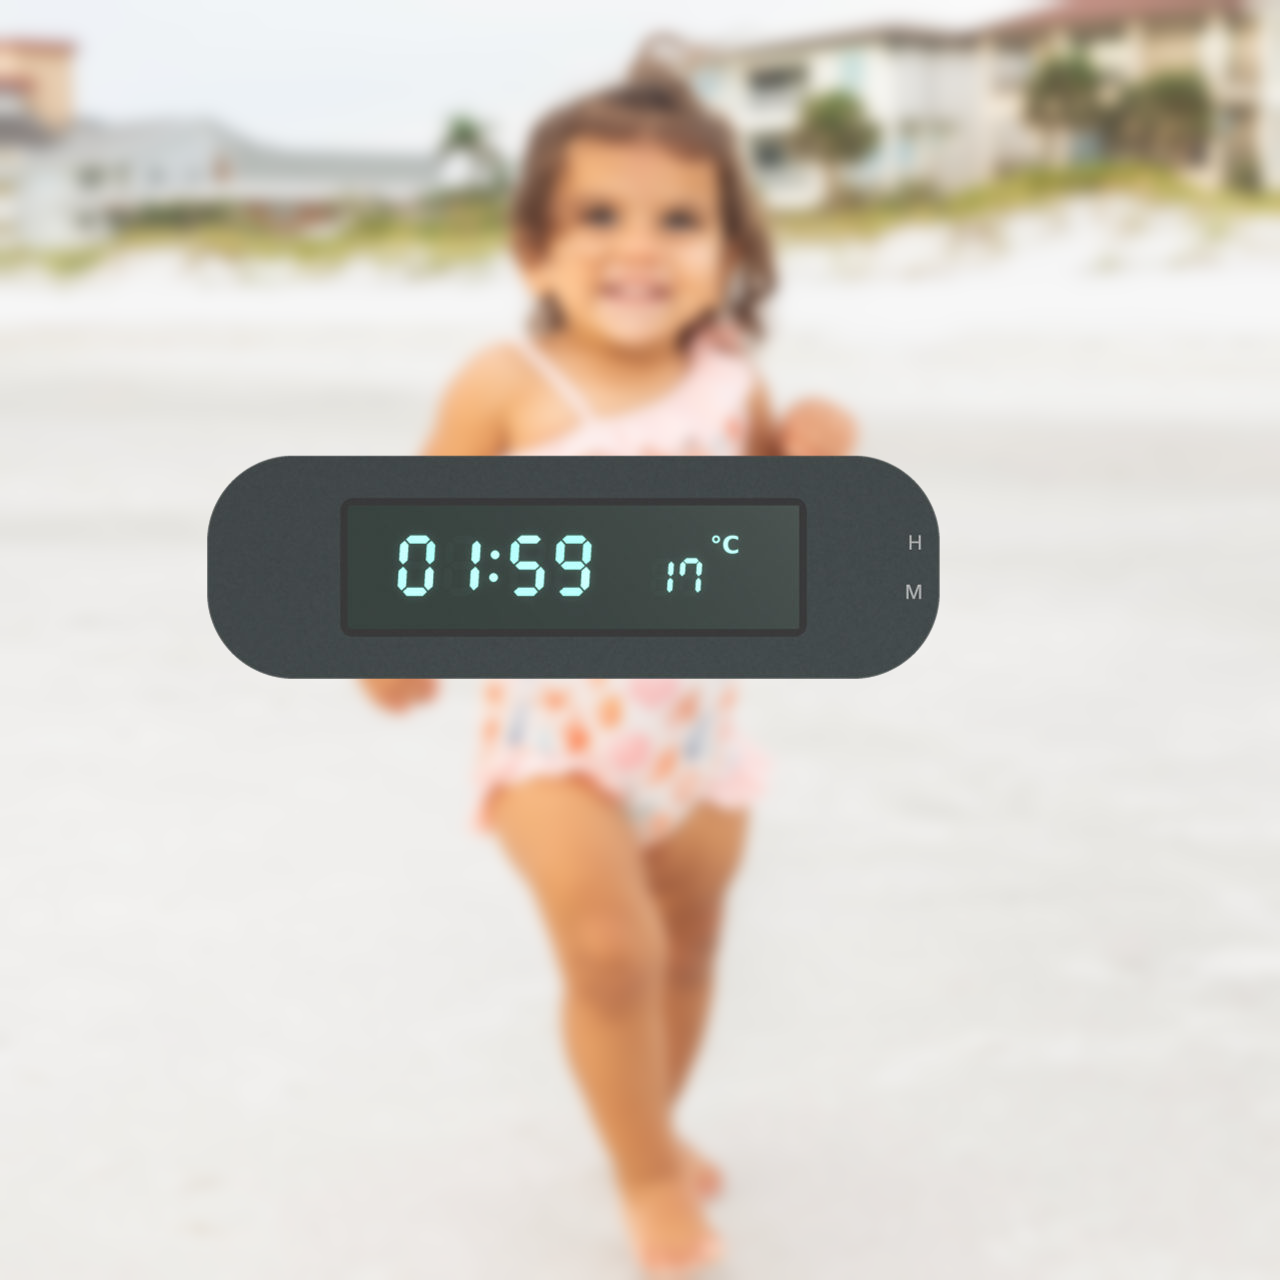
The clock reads 1:59
